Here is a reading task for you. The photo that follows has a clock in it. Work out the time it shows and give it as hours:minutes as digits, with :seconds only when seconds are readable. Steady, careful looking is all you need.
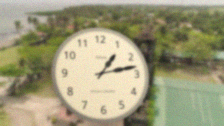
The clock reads 1:13
